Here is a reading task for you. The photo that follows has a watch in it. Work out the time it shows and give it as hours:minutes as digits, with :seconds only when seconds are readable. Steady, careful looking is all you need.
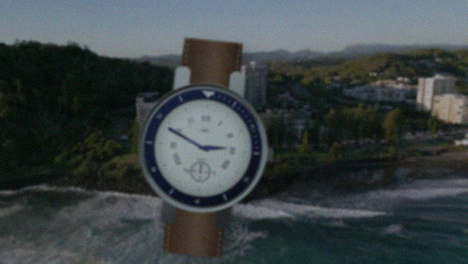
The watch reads 2:49
